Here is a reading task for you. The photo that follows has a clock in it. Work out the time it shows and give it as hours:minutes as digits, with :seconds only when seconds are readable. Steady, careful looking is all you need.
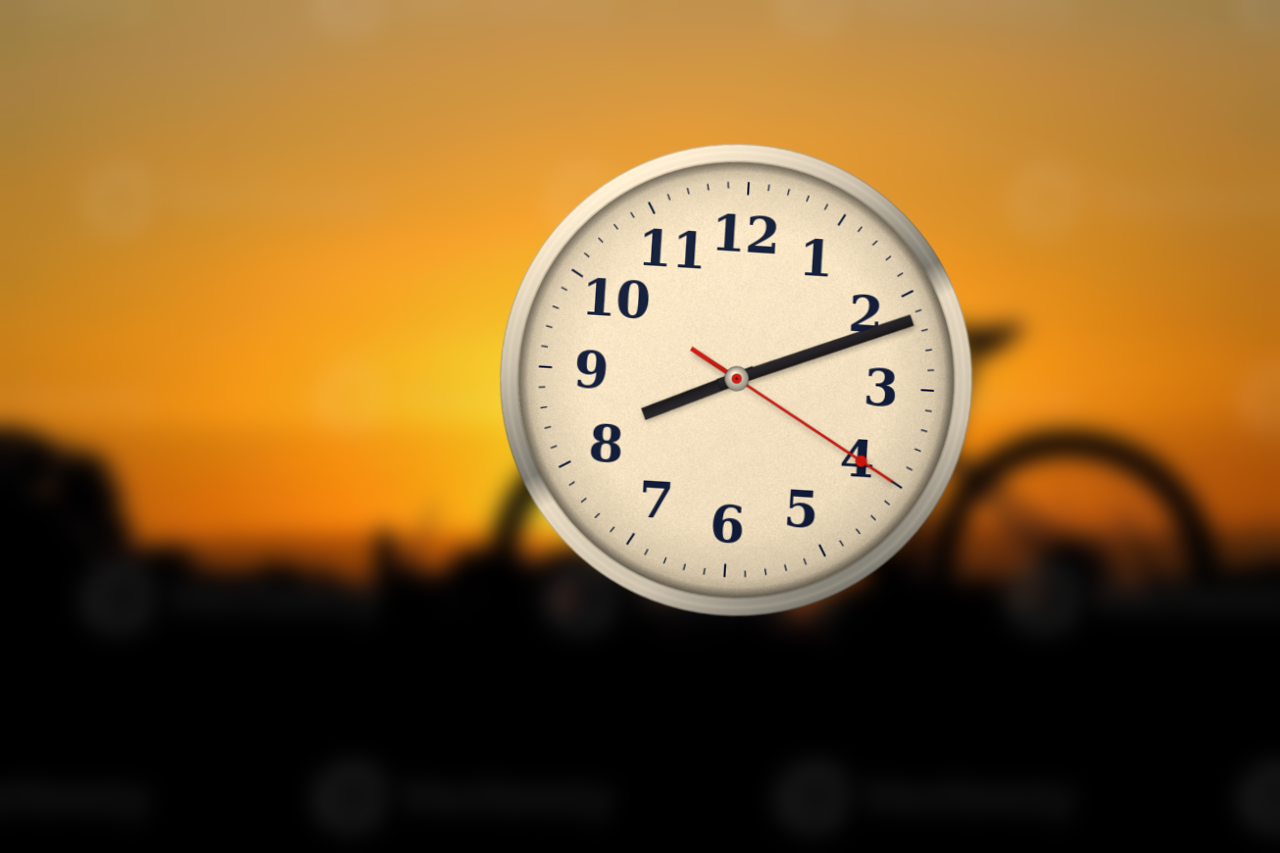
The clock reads 8:11:20
